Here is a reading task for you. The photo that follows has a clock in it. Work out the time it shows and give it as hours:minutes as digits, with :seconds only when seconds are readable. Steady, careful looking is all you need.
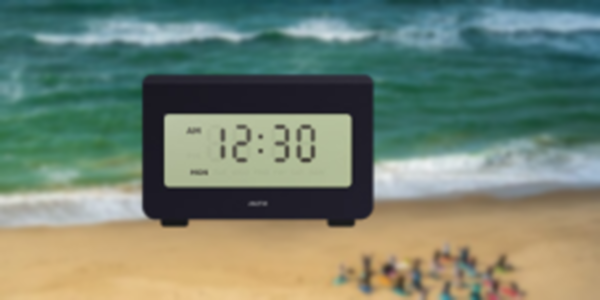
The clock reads 12:30
